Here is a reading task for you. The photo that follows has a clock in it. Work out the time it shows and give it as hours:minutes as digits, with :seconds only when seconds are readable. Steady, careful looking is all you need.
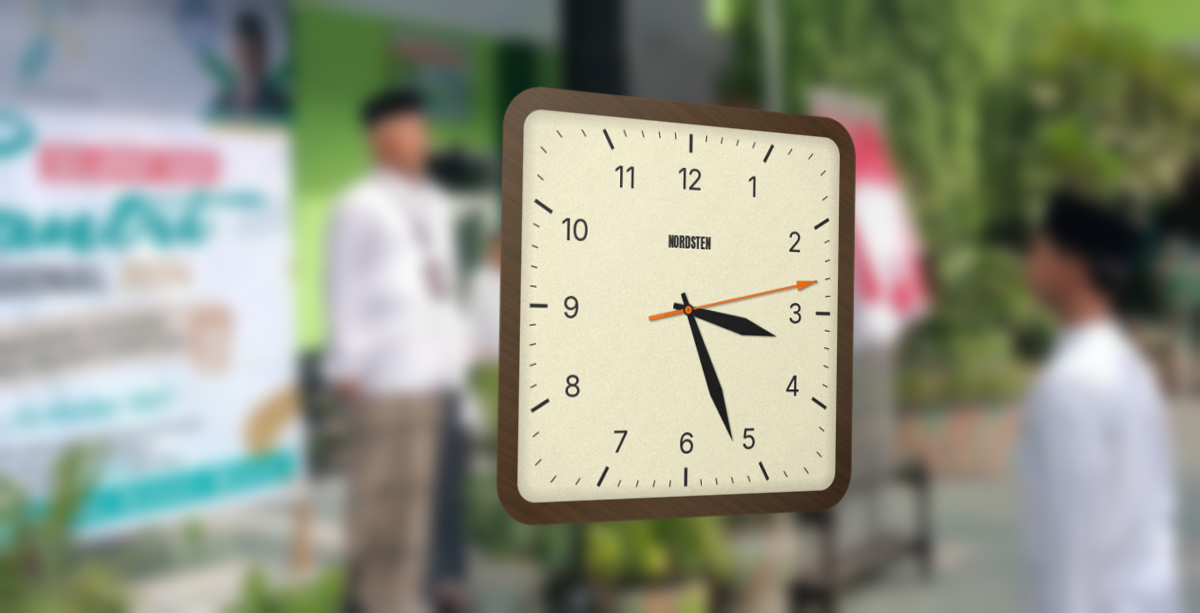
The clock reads 3:26:13
